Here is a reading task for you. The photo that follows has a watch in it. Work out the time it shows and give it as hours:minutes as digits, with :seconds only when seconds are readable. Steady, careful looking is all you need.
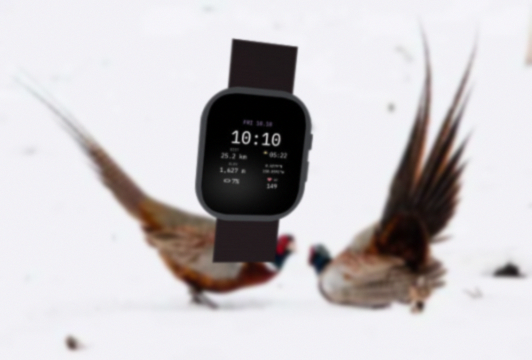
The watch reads 10:10
